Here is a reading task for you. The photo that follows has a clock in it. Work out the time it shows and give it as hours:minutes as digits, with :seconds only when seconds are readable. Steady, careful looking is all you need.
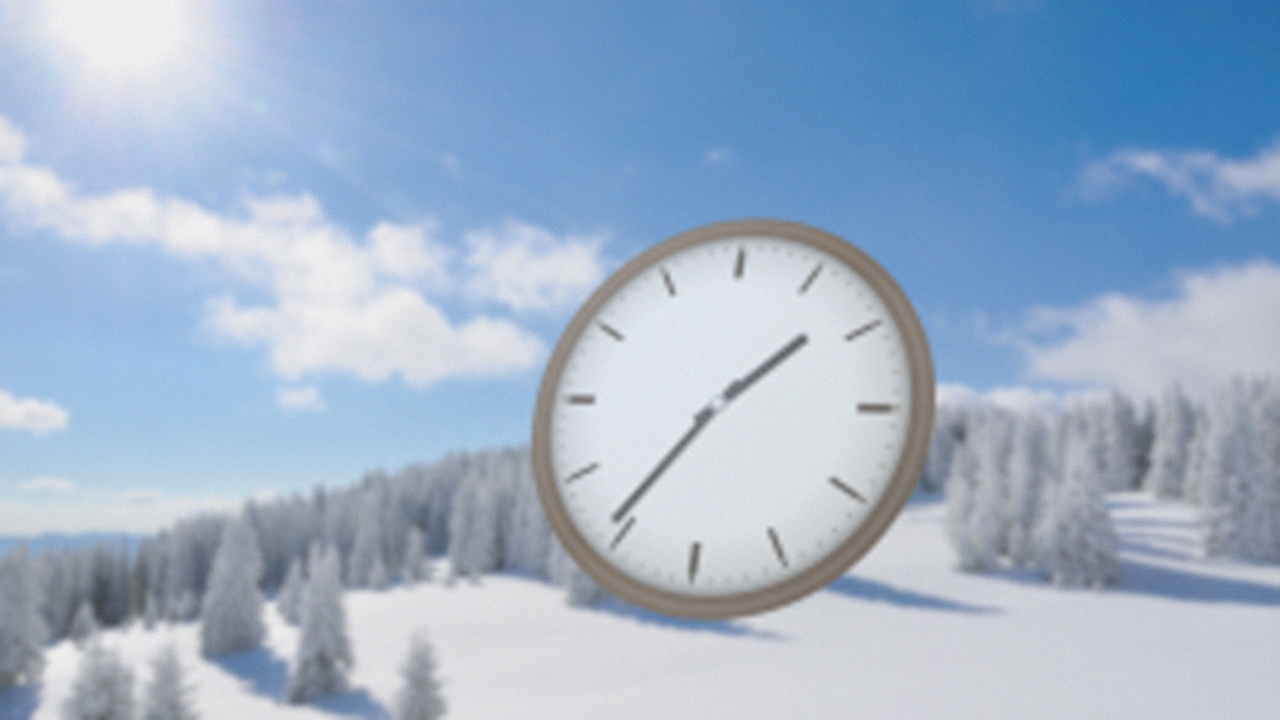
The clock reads 1:36
